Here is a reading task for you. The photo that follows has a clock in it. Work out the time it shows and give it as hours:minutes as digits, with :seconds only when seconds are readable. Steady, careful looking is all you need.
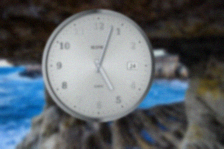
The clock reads 5:03
